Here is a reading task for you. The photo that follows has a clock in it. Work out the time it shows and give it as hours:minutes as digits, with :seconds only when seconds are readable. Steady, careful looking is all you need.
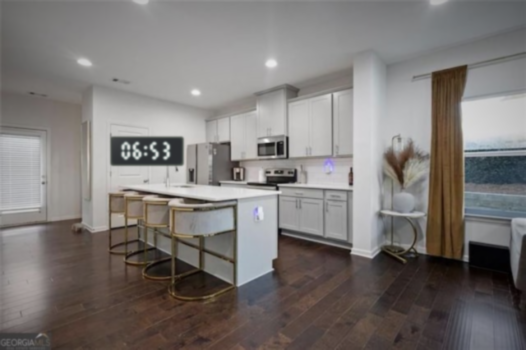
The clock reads 6:53
